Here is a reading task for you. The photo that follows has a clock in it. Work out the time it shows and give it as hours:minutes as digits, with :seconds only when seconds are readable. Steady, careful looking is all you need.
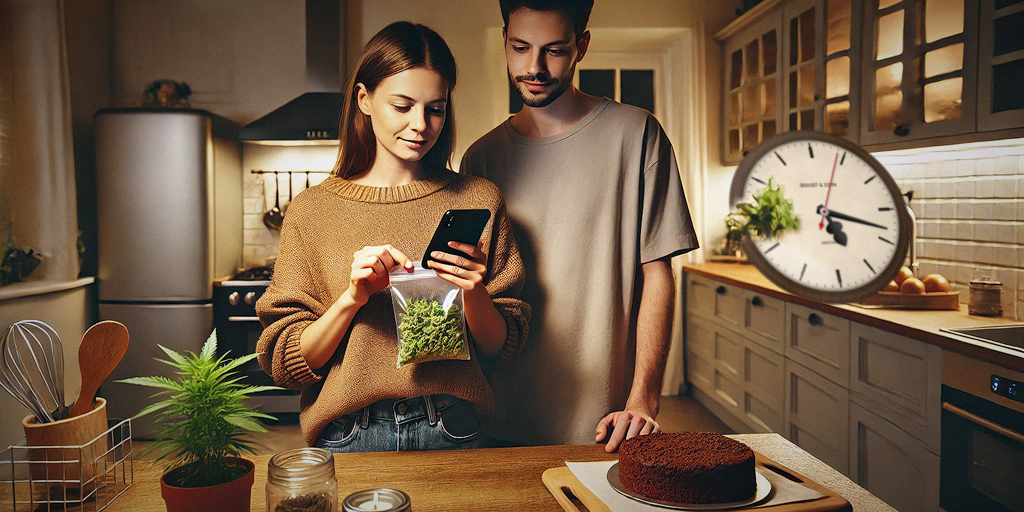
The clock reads 5:18:04
